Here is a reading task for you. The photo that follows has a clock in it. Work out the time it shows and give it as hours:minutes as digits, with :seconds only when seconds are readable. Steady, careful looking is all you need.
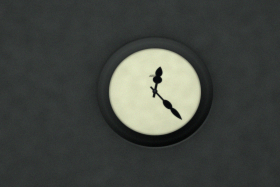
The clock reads 12:23
